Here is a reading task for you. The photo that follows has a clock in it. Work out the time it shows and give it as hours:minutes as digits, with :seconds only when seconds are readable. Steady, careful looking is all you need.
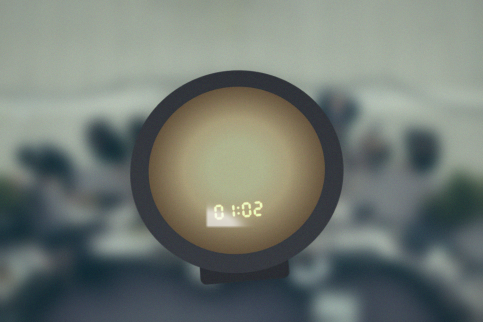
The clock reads 1:02
